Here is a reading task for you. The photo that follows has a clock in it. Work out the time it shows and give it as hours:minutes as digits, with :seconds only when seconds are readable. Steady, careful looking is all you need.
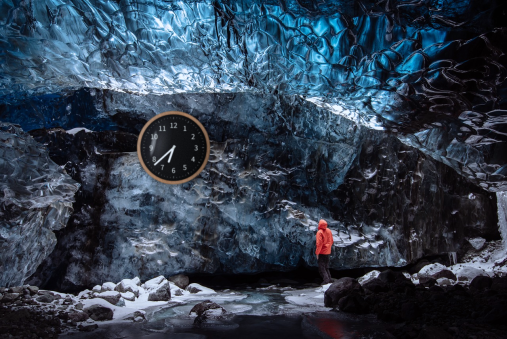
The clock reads 6:38
